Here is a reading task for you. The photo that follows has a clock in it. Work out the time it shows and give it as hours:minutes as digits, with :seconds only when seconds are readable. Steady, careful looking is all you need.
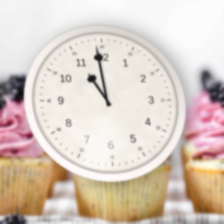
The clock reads 10:59
